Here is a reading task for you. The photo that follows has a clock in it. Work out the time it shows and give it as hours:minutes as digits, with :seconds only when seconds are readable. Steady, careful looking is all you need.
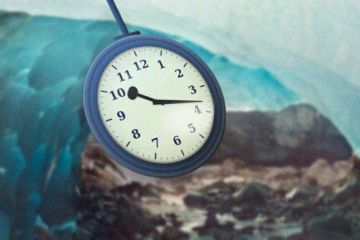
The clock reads 10:18
